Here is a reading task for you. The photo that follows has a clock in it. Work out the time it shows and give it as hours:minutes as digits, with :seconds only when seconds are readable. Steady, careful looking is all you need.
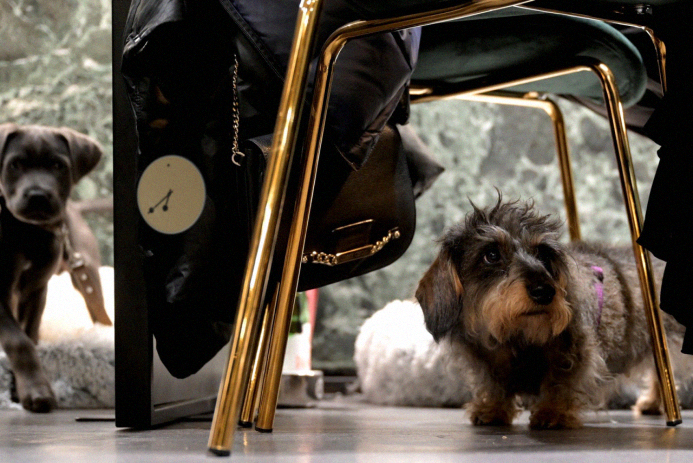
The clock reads 6:39
